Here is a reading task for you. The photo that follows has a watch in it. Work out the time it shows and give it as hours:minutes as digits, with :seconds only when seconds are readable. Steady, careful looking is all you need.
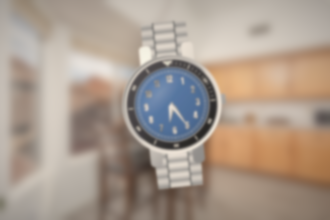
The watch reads 6:25
